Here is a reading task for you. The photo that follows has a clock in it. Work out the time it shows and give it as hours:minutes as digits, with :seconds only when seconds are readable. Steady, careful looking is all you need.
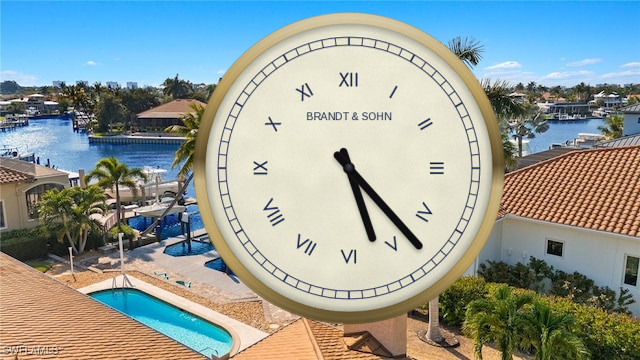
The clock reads 5:23
